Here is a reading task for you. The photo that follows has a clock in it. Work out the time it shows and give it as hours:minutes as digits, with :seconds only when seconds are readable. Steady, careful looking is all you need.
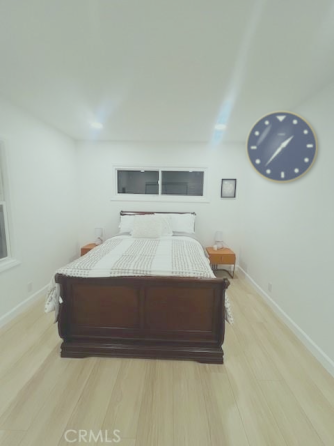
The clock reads 1:37
